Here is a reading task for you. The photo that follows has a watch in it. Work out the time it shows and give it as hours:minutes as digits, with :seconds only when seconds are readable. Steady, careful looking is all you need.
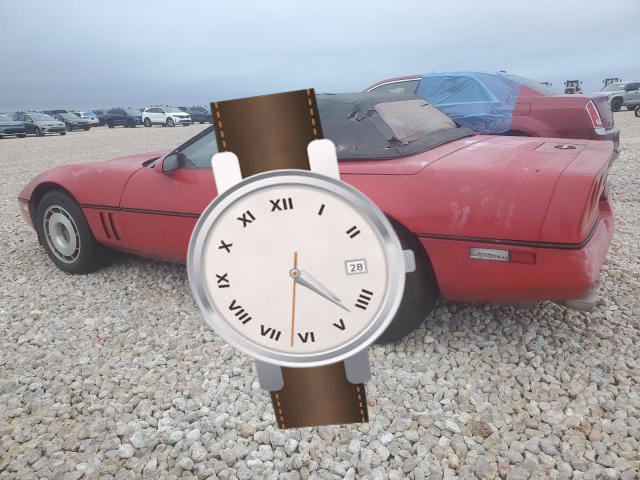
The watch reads 4:22:32
